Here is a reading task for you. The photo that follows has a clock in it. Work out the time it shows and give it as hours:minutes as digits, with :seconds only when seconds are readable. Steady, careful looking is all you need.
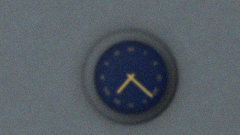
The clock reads 7:22
